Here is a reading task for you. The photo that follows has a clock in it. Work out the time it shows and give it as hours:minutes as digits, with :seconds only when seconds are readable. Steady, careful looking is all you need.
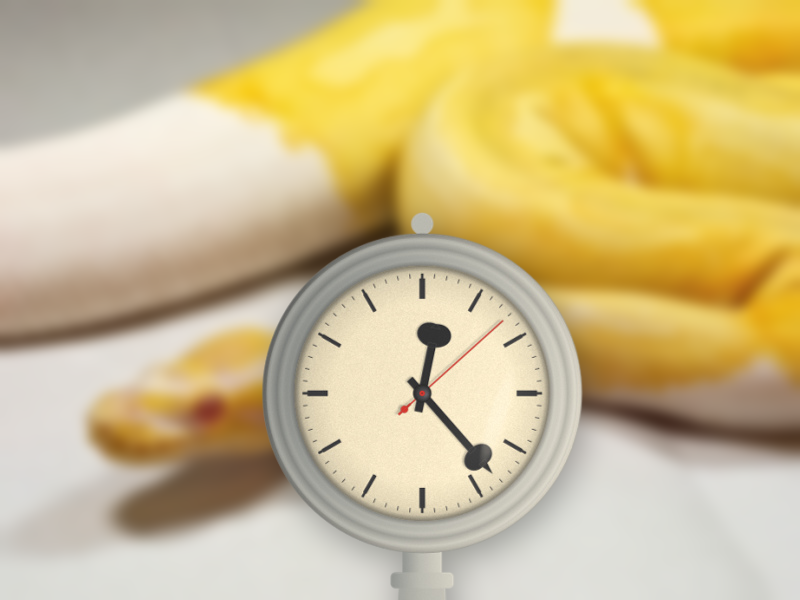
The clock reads 12:23:08
